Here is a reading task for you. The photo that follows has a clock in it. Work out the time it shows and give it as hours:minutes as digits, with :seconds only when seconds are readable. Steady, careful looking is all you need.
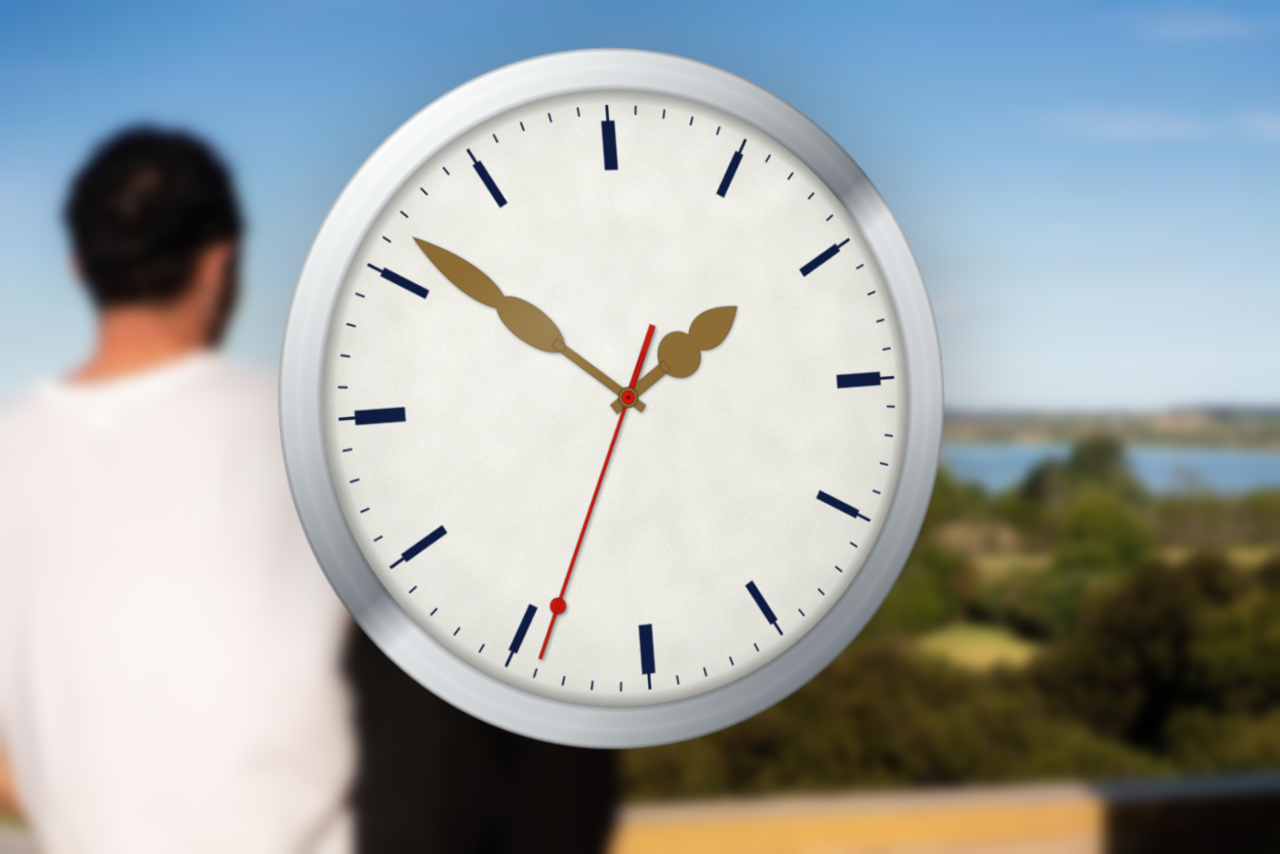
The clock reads 1:51:34
